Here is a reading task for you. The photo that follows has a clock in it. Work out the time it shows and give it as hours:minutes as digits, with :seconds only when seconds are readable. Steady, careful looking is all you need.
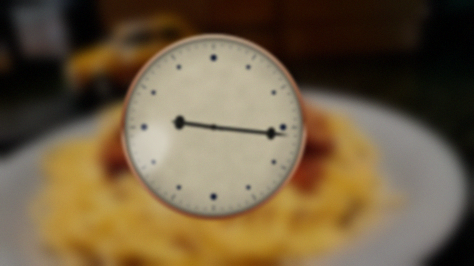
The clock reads 9:16
